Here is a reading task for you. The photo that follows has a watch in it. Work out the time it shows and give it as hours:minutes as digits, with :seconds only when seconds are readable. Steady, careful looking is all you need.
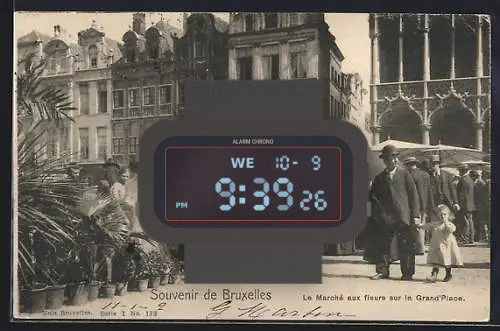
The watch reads 9:39:26
